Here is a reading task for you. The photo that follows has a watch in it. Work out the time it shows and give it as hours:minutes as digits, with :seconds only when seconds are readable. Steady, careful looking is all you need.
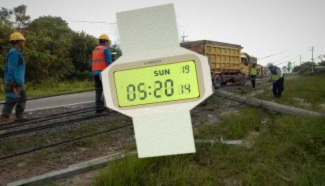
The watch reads 5:20:14
